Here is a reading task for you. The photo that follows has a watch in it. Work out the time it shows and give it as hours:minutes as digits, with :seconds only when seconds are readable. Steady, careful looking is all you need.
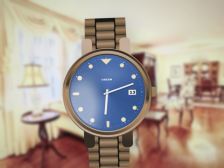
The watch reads 6:12
